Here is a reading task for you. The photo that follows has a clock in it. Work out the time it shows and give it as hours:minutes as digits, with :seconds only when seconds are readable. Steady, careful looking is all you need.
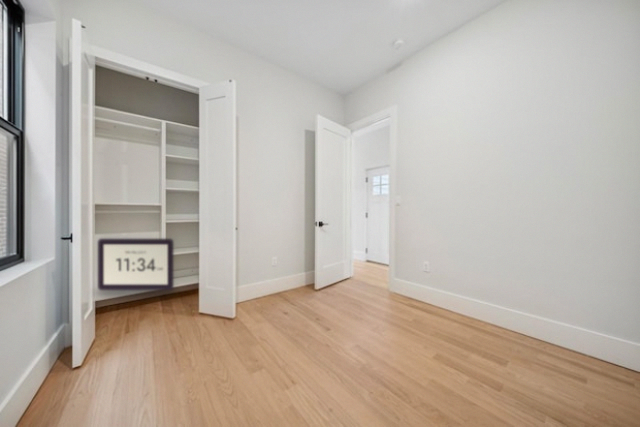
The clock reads 11:34
